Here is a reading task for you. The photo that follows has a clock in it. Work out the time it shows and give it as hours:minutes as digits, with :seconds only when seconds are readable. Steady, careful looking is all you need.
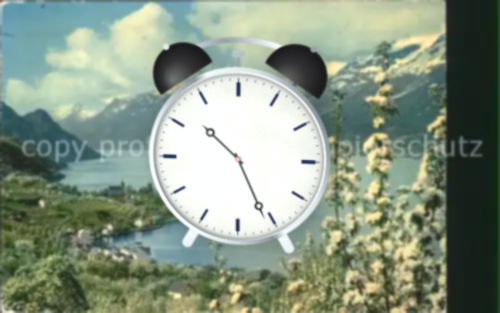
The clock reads 10:26
